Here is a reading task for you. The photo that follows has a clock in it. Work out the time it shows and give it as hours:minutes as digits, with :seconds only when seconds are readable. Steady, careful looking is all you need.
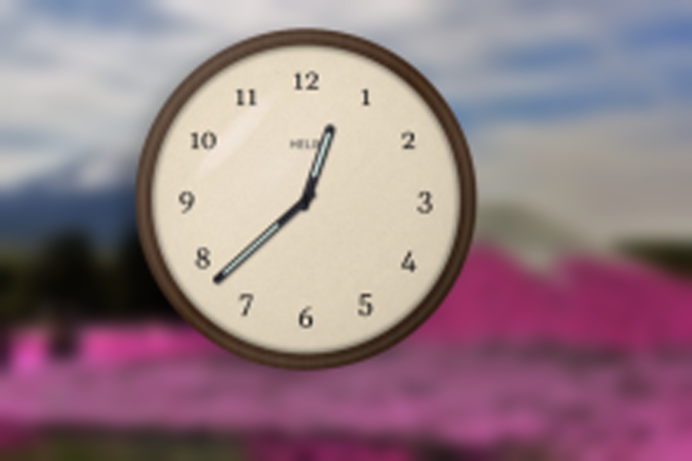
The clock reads 12:38
